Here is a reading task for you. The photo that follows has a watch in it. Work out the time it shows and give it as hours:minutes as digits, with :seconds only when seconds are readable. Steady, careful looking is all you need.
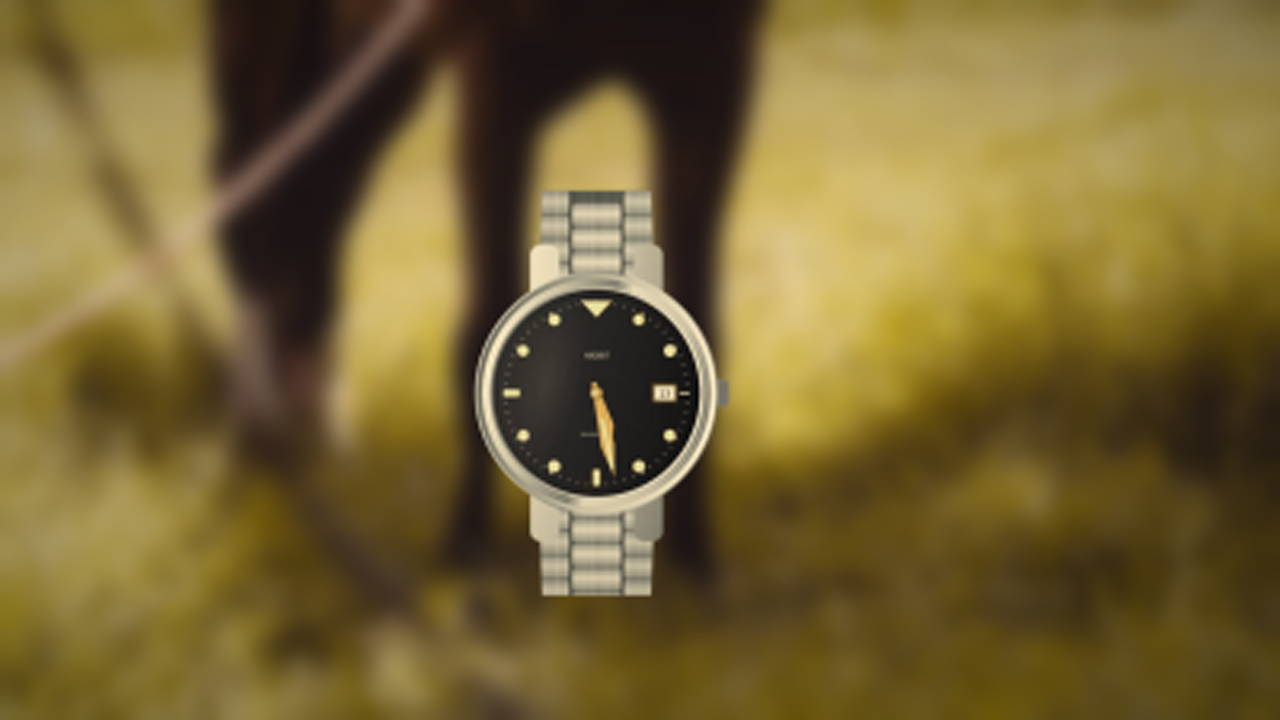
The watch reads 5:28
